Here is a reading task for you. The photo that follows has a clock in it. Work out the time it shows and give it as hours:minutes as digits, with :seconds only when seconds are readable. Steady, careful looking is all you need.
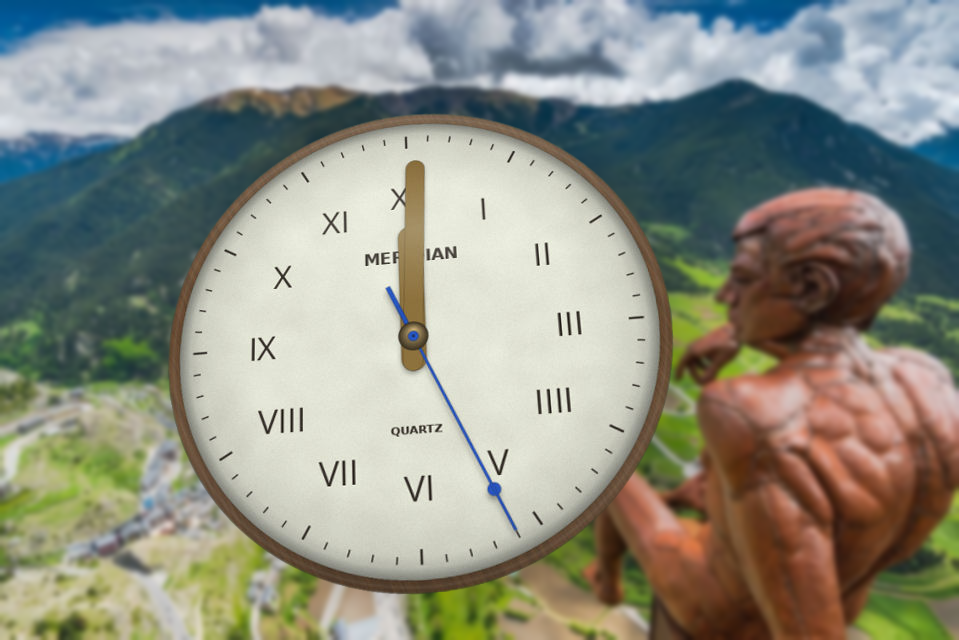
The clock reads 12:00:26
